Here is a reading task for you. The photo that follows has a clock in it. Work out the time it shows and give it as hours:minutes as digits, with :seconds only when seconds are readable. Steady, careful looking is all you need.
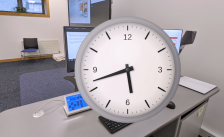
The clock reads 5:42
